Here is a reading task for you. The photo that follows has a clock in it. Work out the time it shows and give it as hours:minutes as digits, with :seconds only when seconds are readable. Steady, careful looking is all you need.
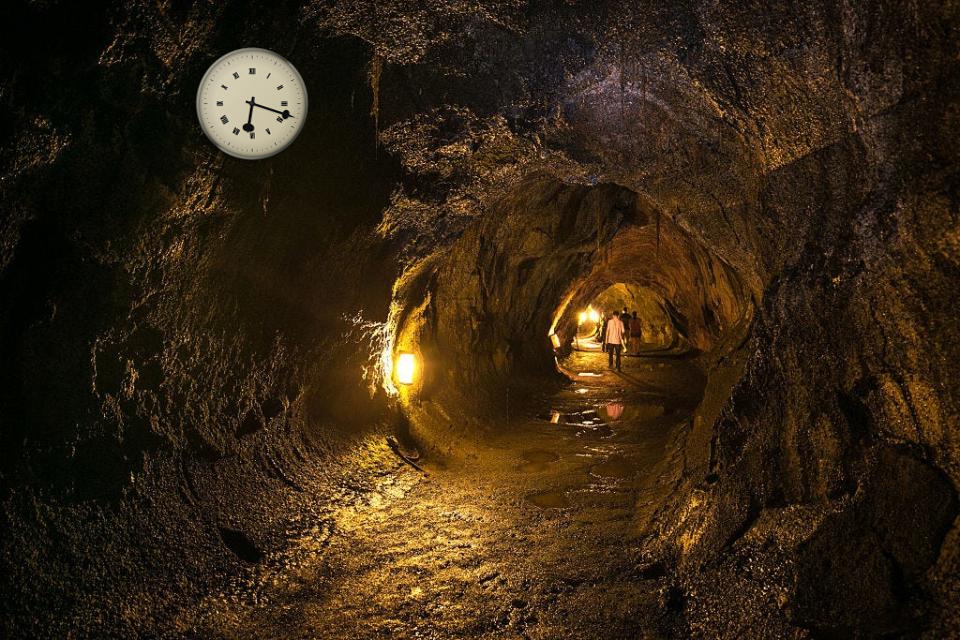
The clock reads 6:18
